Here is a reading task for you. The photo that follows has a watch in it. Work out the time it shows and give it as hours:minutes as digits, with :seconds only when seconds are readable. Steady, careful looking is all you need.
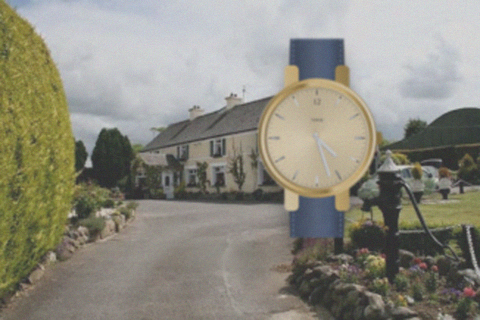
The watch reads 4:27
